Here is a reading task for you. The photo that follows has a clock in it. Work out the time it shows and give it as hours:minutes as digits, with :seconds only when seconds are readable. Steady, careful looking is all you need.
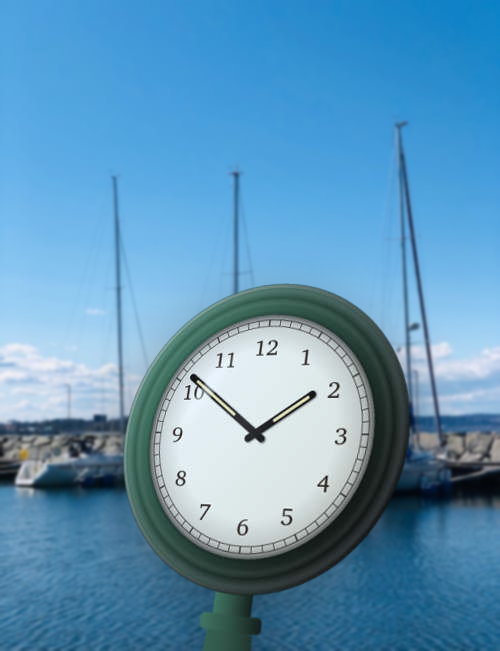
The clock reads 1:51
